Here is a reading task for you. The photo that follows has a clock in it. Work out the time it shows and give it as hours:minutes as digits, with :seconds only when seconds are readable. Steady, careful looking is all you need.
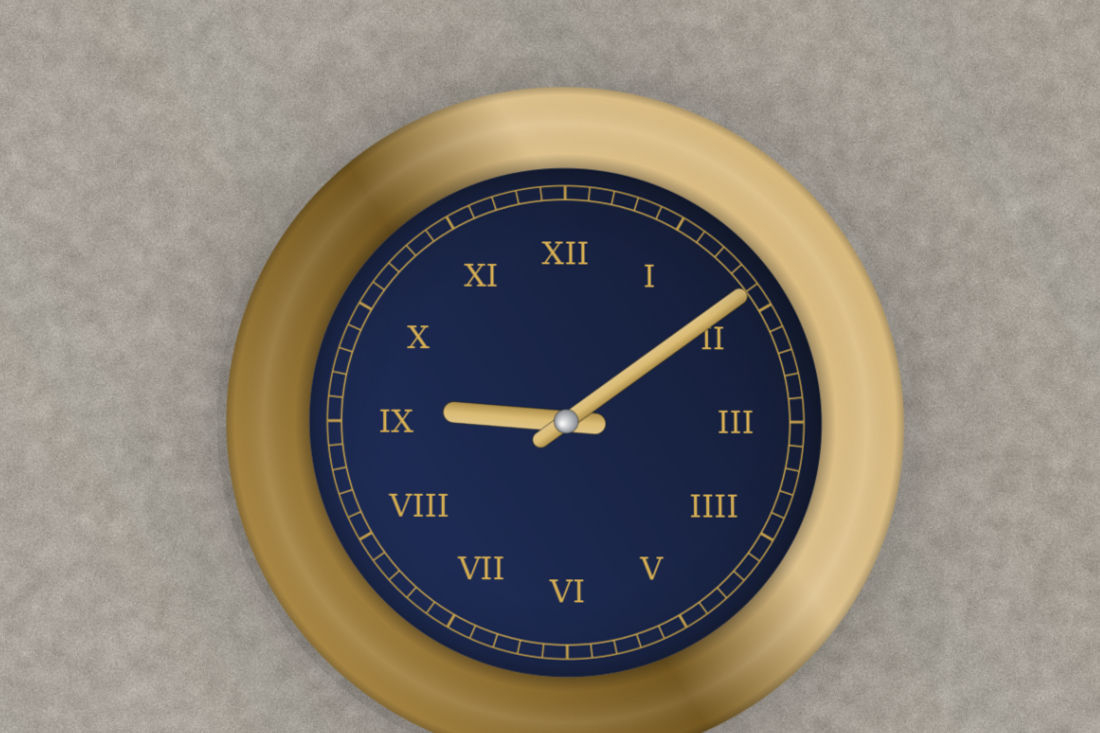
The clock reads 9:09
